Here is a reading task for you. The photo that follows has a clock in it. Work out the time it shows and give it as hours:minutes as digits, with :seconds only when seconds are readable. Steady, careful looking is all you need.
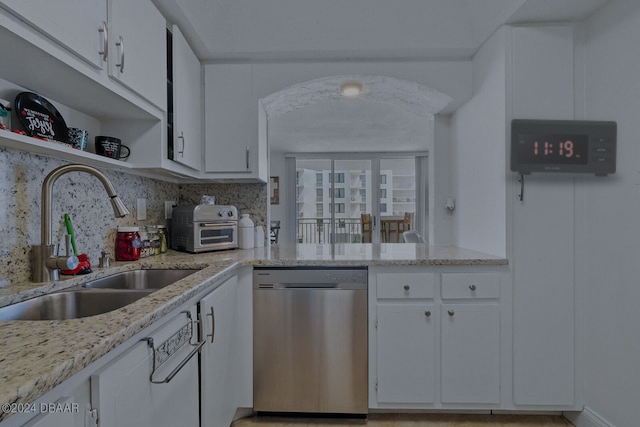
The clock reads 11:19
